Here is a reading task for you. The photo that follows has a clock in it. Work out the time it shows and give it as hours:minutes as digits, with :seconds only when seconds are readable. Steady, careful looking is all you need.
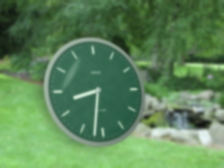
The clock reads 8:32
